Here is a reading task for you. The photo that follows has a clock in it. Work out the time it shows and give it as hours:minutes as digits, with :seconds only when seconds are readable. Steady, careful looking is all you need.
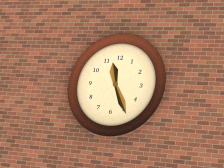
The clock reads 11:25
